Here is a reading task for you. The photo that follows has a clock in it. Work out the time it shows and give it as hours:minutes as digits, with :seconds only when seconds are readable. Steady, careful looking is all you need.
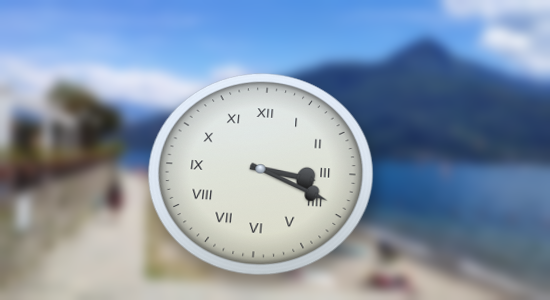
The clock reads 3:19
